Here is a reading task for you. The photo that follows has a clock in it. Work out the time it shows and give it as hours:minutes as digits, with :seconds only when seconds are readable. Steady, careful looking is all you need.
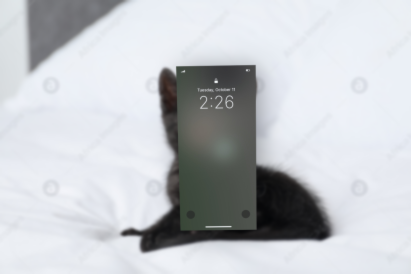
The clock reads 2:26
